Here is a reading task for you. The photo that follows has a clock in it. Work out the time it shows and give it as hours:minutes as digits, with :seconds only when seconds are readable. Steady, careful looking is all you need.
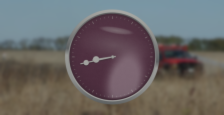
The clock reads 8:43
